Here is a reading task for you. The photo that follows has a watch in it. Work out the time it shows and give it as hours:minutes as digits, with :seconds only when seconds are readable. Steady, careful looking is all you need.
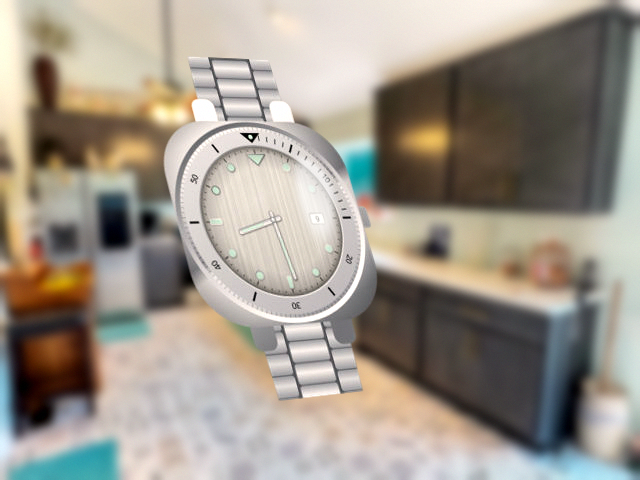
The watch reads 8:29
